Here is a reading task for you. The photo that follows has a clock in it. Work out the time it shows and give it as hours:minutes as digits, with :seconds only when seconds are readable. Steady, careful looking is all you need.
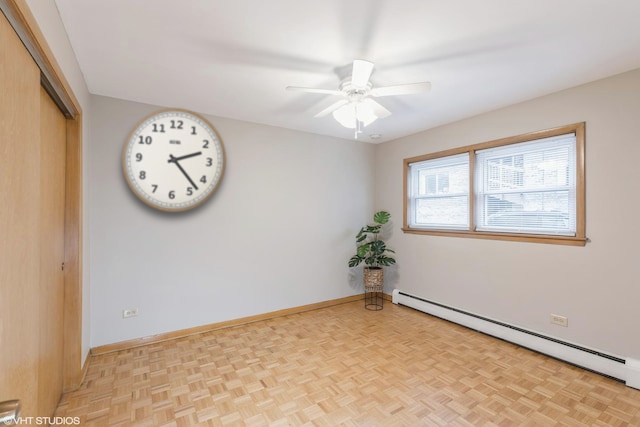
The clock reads 2:23
